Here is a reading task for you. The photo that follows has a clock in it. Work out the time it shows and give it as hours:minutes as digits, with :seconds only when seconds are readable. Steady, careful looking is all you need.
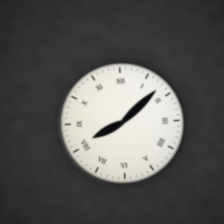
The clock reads 8:08
